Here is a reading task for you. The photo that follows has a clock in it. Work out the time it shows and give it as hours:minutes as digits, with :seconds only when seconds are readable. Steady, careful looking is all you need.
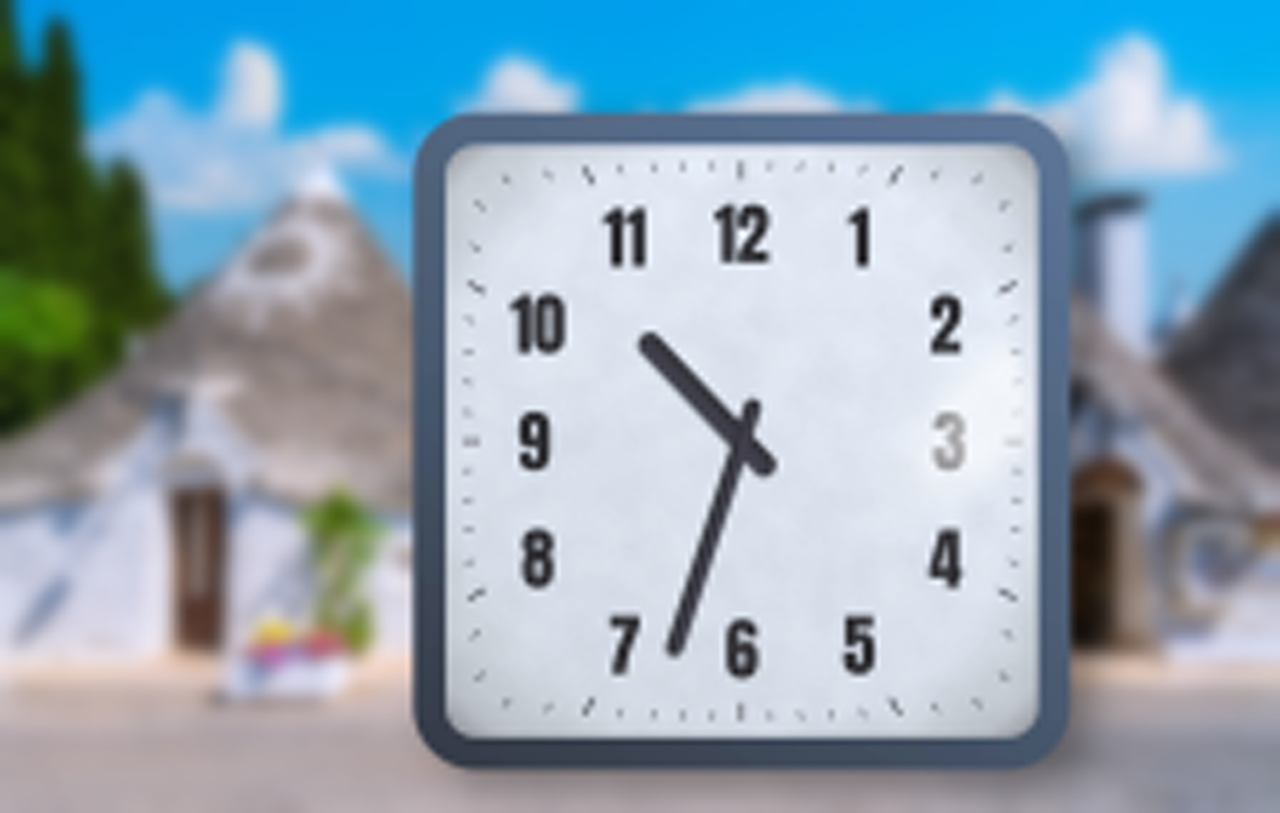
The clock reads 10:33
